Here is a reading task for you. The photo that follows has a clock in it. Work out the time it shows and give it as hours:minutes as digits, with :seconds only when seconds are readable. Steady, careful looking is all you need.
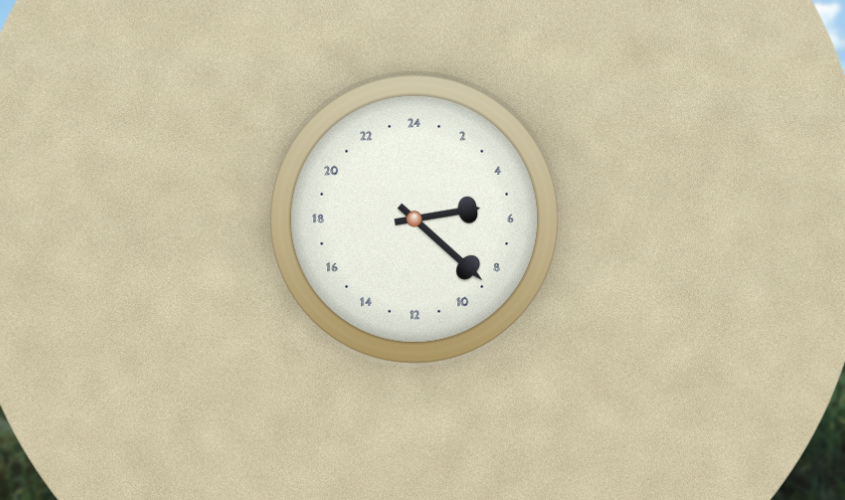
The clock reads 5:22
